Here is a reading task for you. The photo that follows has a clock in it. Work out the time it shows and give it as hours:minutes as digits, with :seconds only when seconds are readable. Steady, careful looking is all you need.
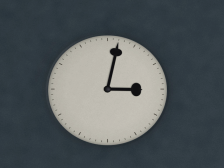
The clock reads 3:02
